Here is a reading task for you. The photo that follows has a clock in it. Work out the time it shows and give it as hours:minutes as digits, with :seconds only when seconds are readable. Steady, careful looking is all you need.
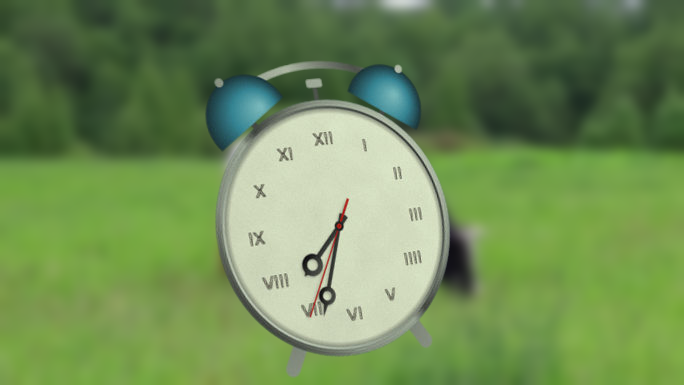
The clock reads 7:33:35
